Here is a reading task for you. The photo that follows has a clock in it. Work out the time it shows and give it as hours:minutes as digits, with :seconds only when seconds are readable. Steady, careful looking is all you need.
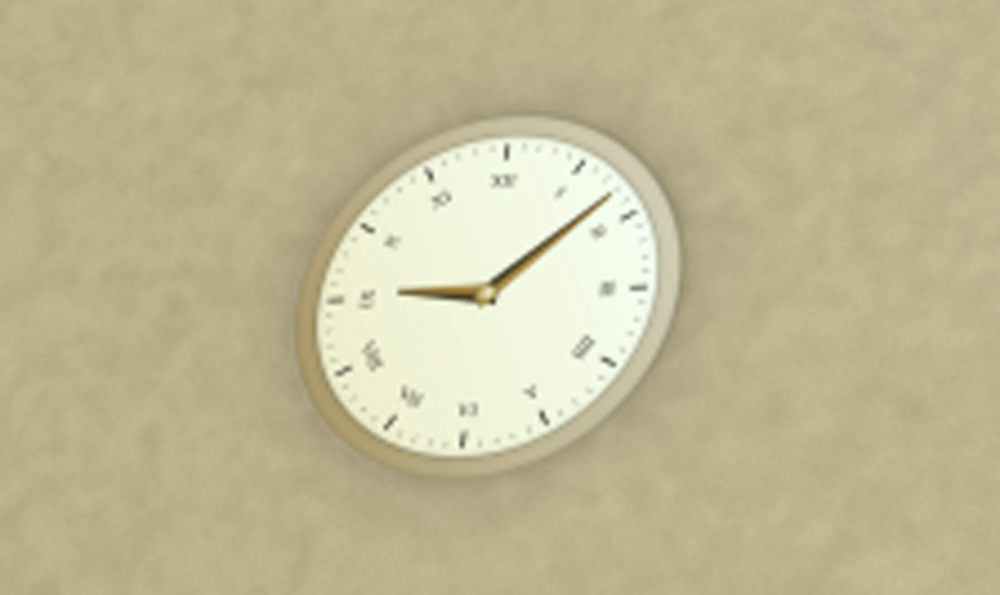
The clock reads 9:08
